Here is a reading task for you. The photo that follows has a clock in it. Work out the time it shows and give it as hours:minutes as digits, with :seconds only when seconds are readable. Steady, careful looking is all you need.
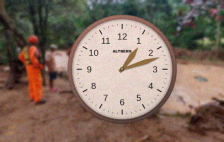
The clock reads 1:12
